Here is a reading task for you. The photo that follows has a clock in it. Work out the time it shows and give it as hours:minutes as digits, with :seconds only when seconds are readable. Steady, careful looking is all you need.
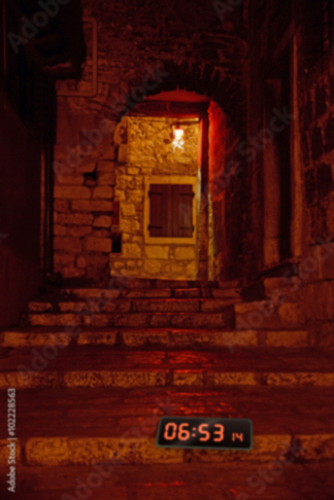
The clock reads 6:53
